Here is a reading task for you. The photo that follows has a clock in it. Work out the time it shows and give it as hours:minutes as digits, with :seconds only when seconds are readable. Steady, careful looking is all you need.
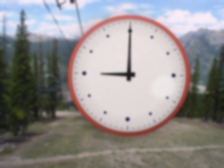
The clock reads 9:00
